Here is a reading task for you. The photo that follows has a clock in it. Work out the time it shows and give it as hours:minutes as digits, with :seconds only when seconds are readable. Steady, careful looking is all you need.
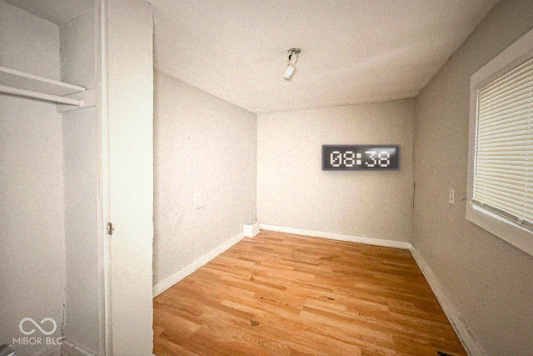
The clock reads 8:38
